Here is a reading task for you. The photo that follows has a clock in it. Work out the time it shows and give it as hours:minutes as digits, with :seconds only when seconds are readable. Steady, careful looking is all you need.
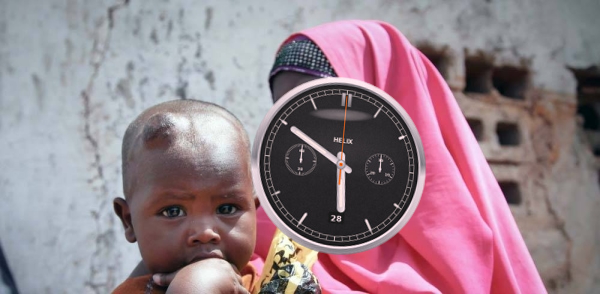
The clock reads 5:50
